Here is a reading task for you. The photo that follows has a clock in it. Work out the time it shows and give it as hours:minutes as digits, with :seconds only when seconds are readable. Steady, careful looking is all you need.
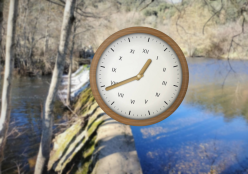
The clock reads 12:39
